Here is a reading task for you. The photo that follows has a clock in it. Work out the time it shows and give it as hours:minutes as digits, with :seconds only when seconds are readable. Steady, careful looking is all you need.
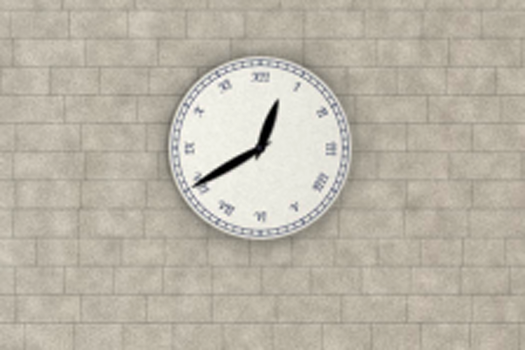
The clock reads 12:40
